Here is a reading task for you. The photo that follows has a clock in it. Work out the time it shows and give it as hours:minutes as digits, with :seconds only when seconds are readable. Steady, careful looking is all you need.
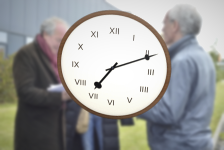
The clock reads 7:11
